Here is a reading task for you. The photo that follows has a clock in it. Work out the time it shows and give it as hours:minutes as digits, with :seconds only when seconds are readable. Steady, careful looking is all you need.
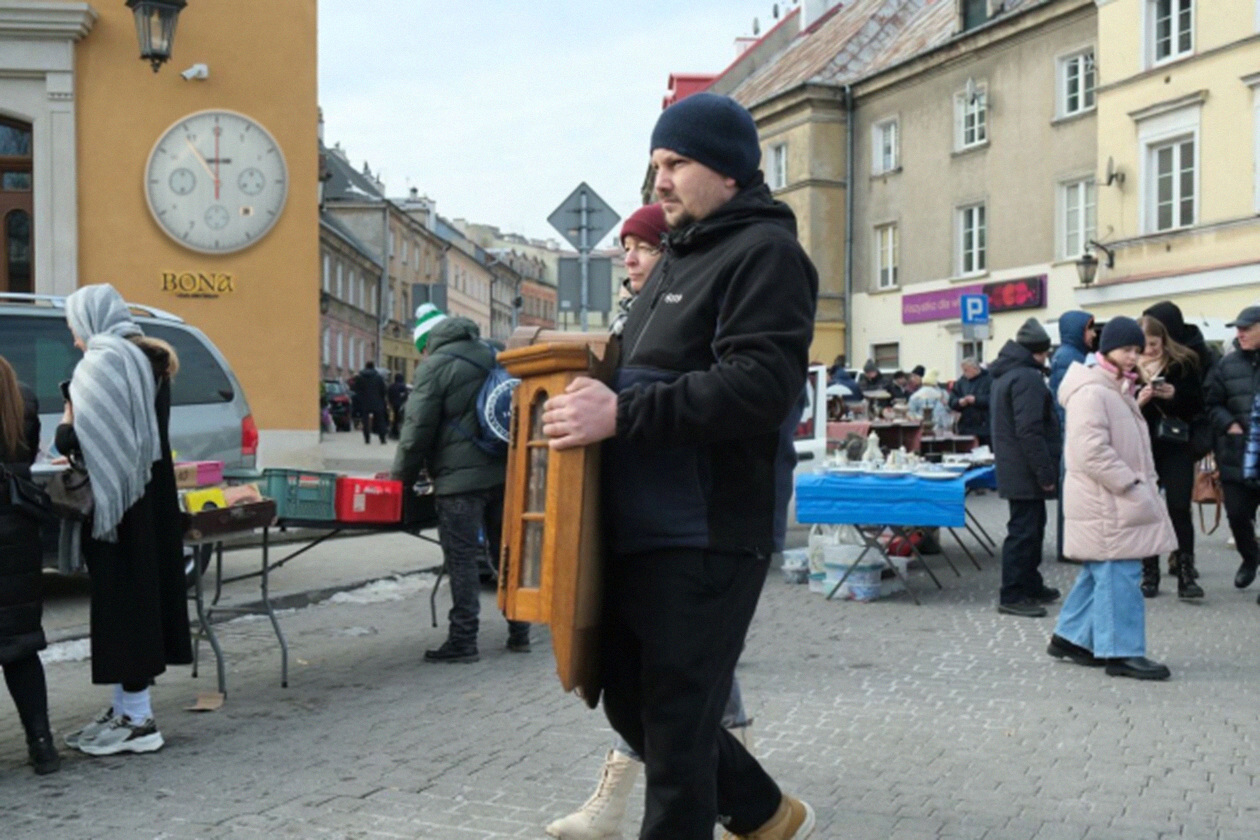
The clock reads 10:54
